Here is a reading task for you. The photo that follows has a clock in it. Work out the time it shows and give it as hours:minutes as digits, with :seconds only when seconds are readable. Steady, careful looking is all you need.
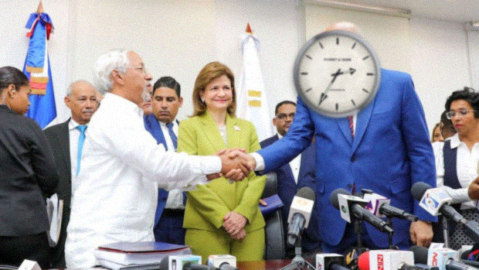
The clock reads 2:35
